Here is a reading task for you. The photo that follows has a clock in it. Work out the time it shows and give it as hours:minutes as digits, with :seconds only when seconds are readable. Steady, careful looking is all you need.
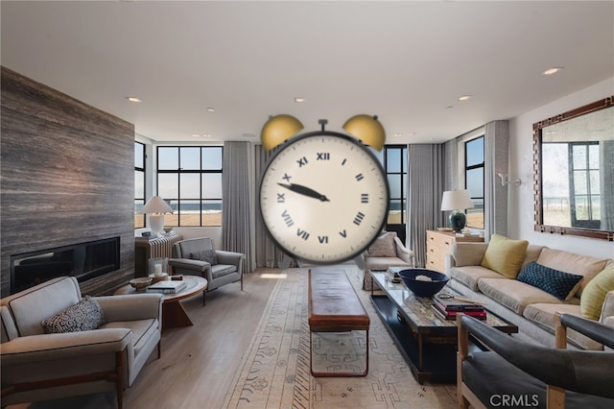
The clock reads 9:48
